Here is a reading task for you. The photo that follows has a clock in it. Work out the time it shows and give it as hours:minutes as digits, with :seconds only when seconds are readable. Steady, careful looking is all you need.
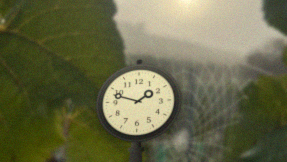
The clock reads 1:48
